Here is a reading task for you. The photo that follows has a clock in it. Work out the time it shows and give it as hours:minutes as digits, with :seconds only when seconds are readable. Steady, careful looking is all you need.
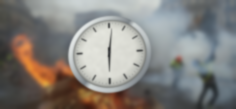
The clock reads 6:01
